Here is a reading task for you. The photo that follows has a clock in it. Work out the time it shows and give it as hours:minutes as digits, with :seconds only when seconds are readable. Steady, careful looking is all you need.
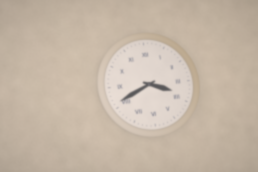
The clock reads 3:41
